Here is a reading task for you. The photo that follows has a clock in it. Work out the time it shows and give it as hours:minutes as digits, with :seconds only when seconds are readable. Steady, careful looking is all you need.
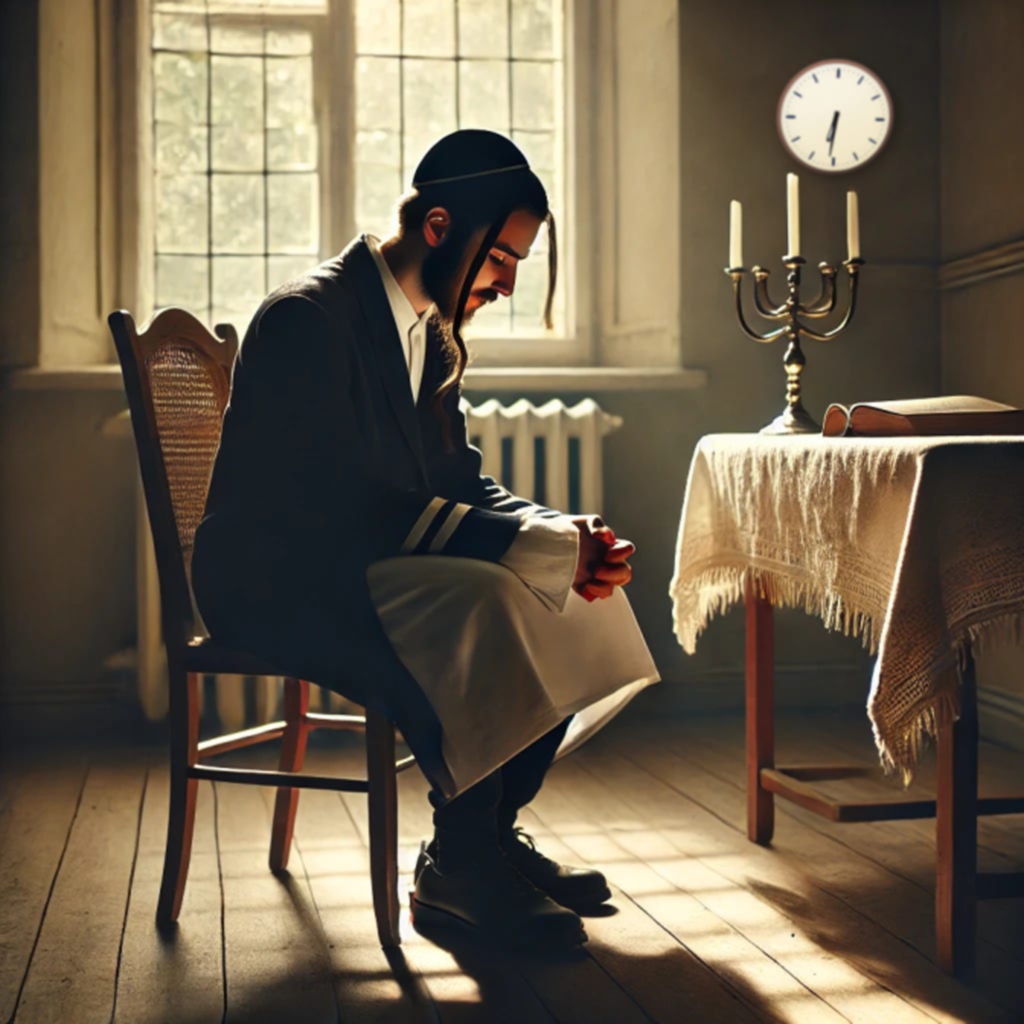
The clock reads 6:31
